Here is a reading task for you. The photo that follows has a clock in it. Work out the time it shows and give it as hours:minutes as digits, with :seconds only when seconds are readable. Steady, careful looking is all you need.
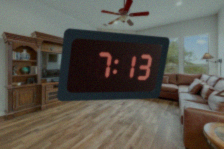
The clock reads 7:13
